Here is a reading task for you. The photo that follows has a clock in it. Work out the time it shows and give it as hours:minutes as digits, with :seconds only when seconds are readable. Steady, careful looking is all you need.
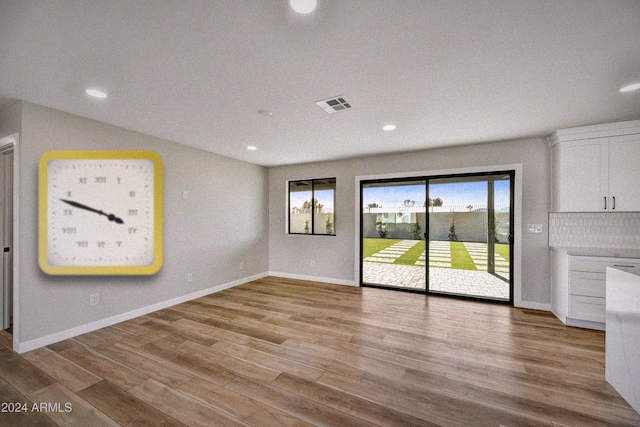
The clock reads 3:48
